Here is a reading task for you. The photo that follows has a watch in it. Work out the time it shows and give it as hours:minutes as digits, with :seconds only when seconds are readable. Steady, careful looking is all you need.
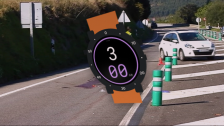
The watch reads 3:00
